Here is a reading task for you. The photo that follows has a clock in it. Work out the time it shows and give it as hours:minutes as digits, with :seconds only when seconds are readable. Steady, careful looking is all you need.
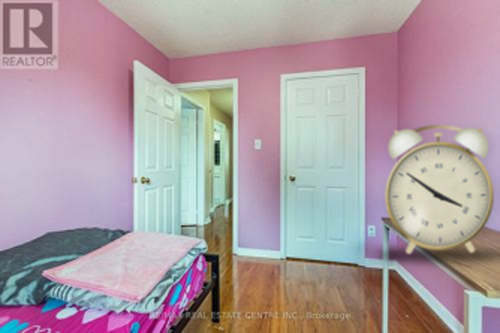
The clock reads 3:51
